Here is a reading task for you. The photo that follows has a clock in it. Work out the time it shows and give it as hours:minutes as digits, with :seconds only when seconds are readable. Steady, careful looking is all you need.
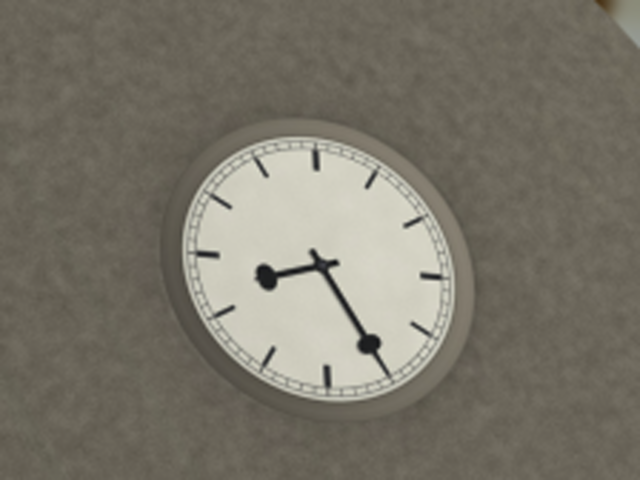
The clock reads 8:25
